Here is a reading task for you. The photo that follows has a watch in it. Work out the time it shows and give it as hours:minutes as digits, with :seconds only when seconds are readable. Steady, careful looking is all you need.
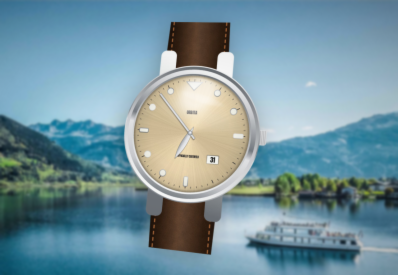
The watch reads 6:53
